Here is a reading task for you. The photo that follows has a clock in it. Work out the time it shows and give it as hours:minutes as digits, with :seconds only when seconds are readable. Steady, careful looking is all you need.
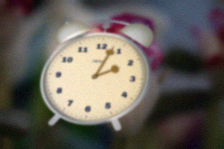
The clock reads 2:03
